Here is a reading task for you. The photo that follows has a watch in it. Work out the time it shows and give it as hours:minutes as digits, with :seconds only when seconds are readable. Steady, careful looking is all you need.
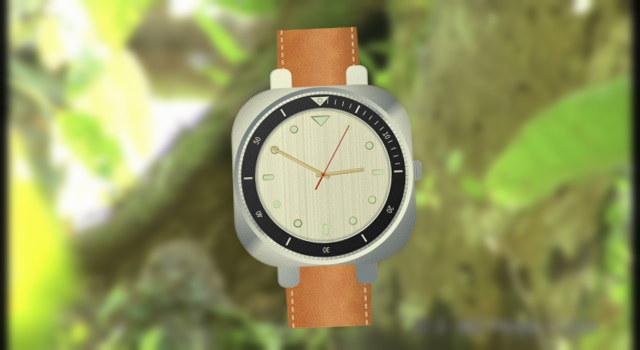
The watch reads 2:50:05
